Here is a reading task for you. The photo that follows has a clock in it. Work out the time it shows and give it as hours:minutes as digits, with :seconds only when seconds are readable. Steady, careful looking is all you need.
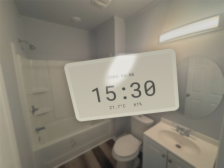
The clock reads 15:30
